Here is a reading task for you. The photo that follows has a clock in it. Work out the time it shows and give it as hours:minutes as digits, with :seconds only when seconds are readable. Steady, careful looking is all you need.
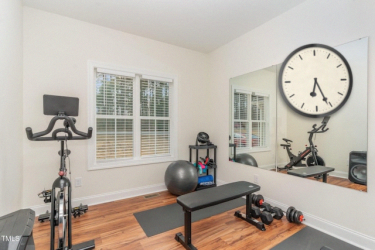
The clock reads 6:26
